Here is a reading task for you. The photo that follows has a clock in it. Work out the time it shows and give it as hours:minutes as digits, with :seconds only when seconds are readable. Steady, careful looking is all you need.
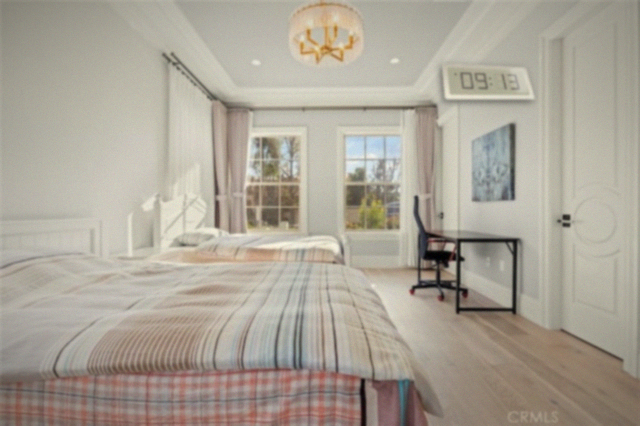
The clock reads 9:13
